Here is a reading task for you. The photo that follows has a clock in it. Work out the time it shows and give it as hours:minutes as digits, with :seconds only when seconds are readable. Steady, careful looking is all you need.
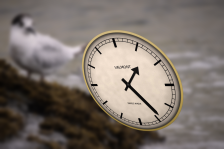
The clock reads 1:24
